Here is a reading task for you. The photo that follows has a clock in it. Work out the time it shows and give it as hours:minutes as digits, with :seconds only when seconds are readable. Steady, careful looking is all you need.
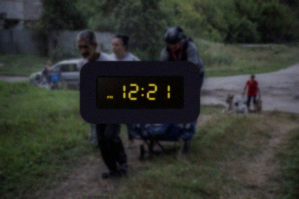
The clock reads 12:21
